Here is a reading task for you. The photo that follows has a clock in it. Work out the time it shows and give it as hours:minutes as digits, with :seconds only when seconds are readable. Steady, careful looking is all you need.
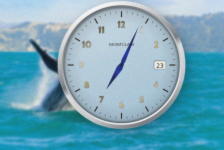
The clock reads 7:04
